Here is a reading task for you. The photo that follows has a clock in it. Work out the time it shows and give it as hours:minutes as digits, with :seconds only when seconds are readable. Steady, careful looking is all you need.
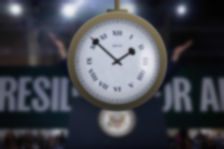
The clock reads 1:52
